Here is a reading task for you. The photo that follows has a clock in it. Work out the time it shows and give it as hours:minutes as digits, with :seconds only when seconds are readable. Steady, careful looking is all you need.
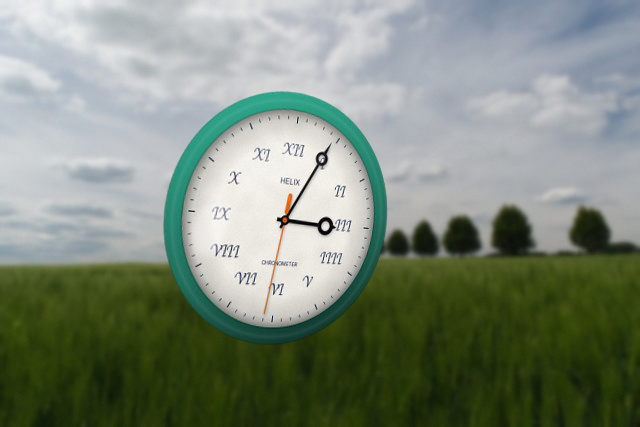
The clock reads 3:04:31
